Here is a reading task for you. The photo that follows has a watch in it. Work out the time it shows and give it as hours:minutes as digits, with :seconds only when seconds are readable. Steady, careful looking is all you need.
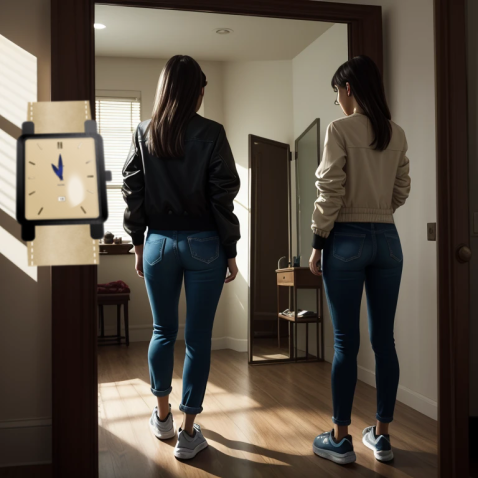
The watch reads 11:00
